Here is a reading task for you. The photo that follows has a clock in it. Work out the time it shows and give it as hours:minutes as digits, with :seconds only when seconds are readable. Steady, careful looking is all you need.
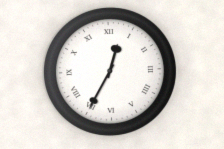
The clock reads 12:35
